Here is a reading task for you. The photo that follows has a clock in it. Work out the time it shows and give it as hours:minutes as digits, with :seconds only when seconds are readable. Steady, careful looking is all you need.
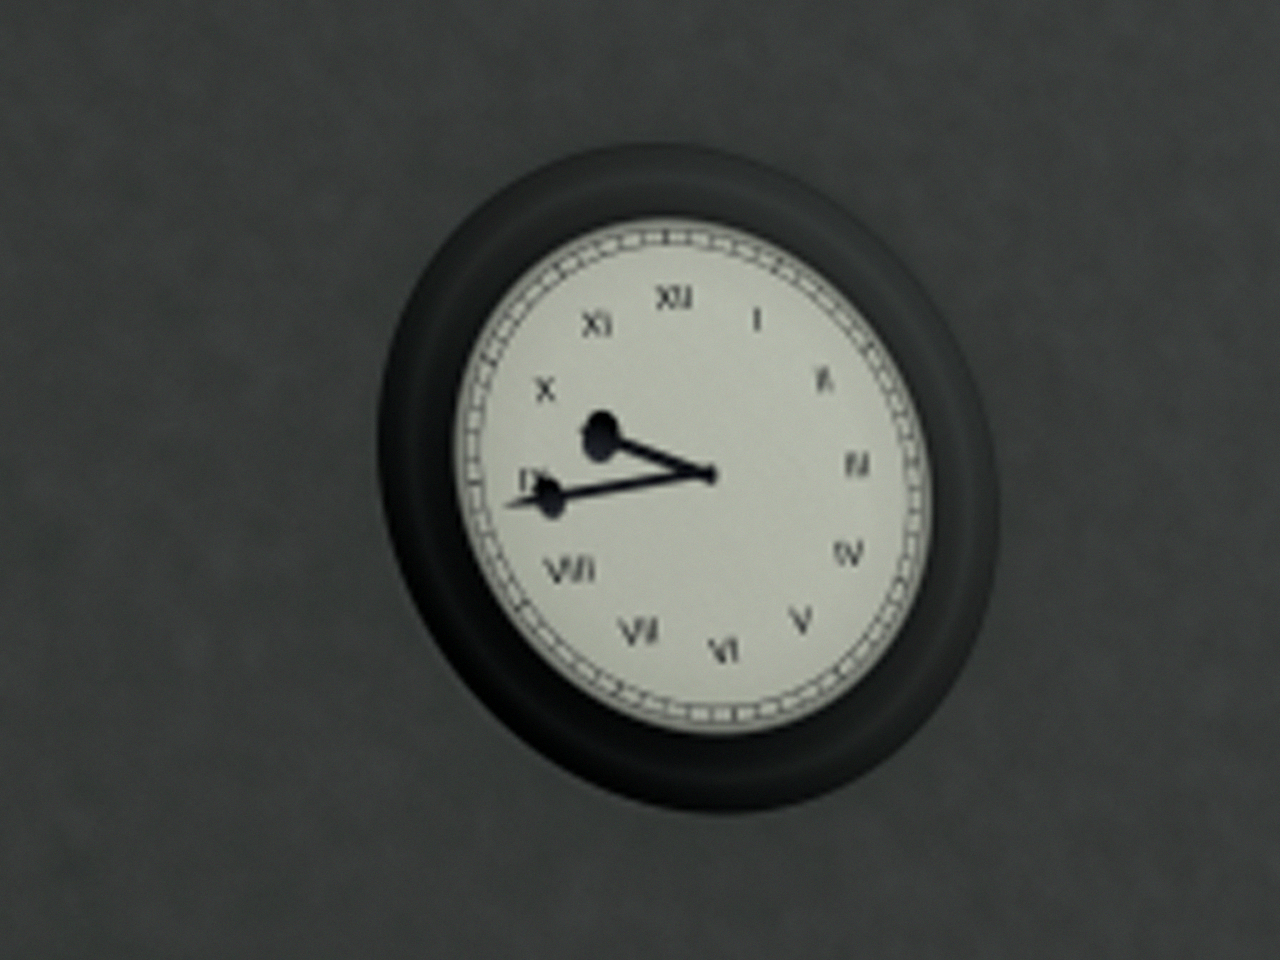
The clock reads 9:44
